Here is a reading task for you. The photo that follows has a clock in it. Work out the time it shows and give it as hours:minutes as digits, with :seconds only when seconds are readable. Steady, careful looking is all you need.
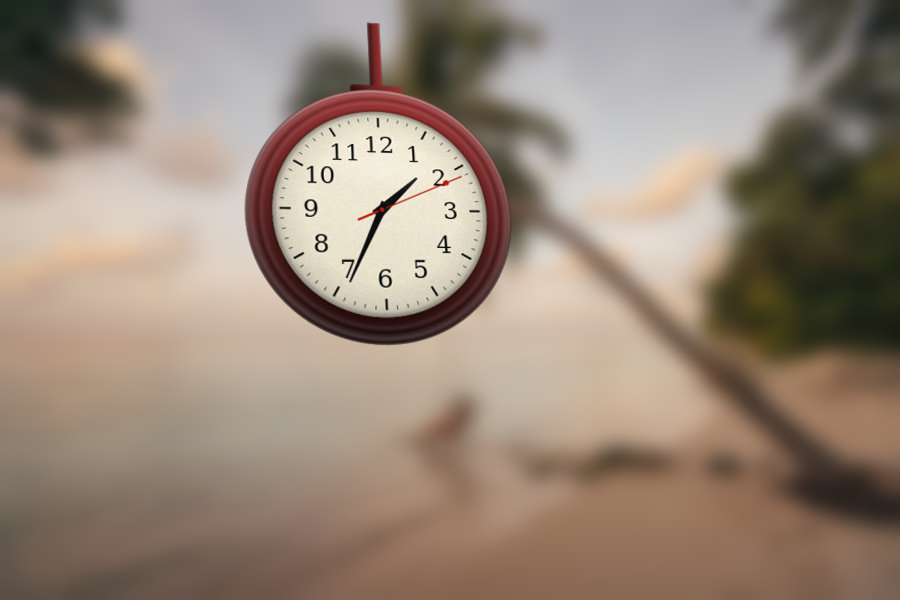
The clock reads 1:34:11
